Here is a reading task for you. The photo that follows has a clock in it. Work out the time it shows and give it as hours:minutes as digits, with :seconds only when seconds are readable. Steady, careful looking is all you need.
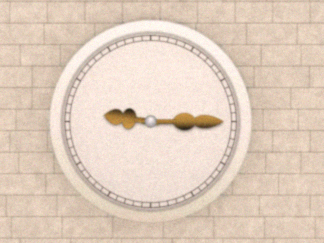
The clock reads 9:15
